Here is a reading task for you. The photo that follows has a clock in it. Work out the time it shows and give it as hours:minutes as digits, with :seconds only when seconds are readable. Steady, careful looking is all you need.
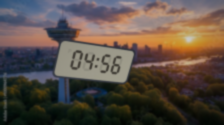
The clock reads 4:56
